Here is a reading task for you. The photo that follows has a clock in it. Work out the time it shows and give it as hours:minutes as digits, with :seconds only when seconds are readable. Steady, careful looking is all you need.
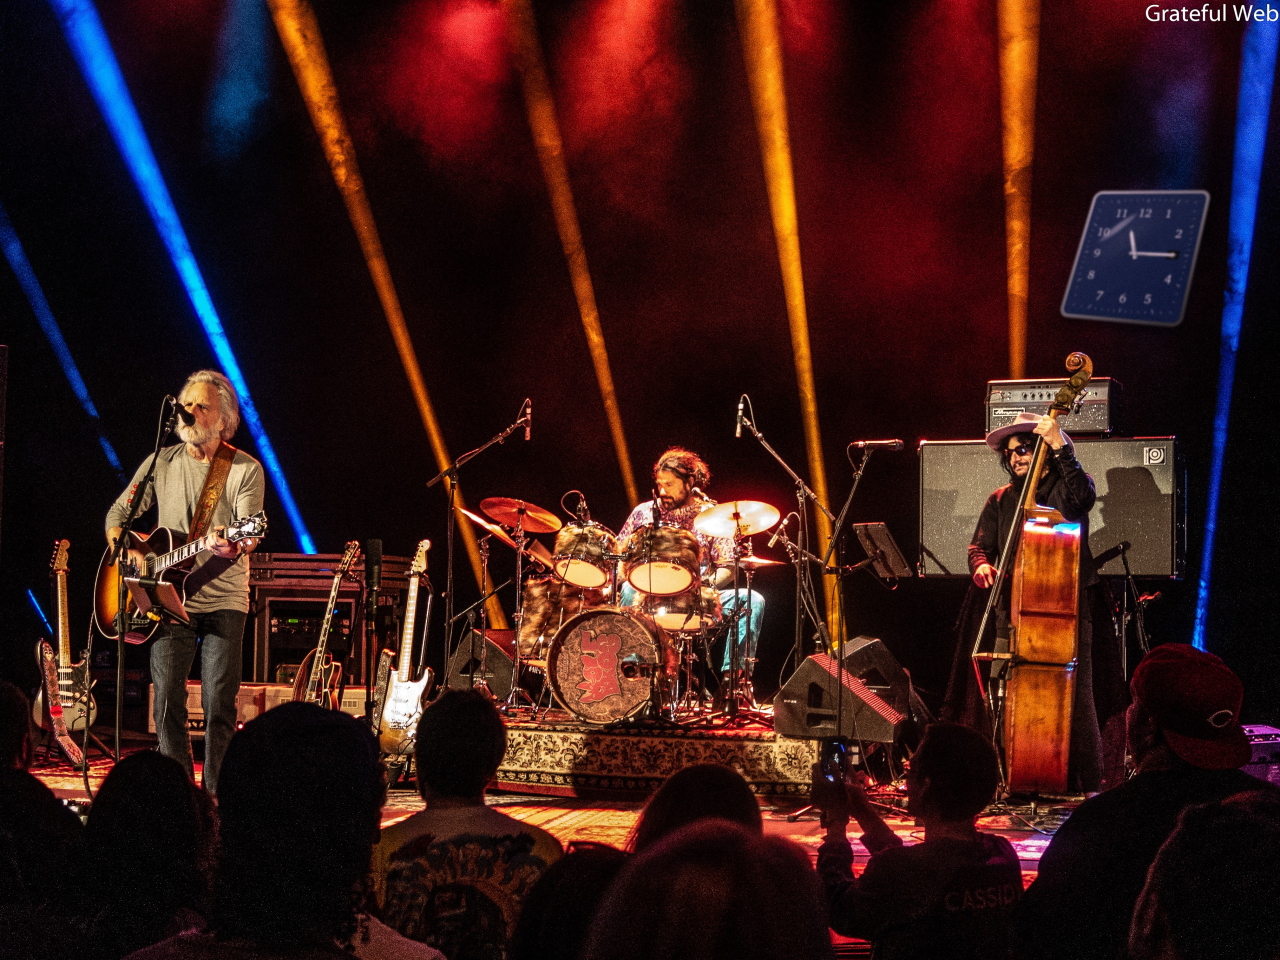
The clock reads 11:15
